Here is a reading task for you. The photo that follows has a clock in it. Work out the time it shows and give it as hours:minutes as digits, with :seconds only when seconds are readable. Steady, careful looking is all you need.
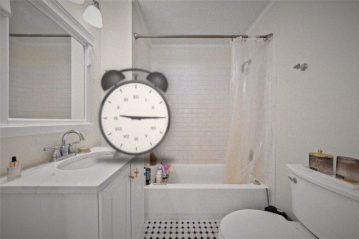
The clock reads 9:15
